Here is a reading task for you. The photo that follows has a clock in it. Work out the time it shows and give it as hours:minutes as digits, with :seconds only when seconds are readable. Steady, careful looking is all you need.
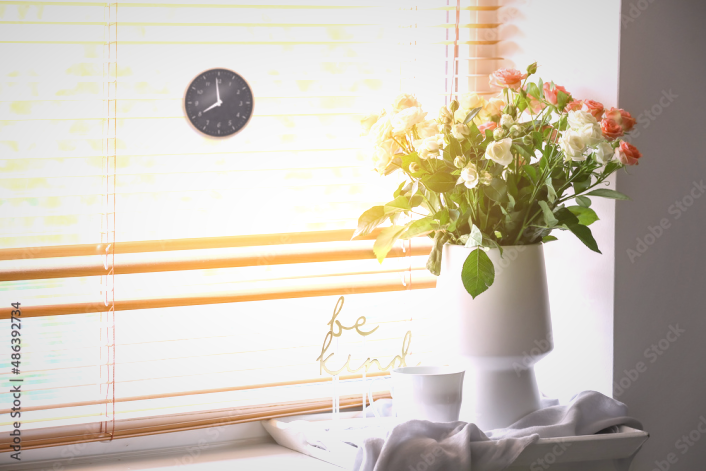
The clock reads 7:59
